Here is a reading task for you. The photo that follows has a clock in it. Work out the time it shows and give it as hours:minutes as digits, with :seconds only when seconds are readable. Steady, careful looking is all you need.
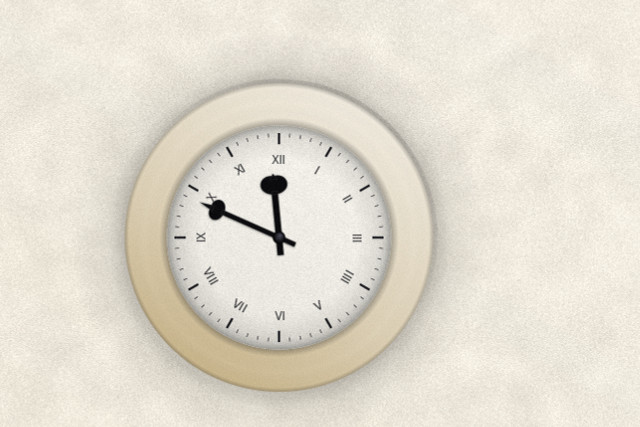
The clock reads 11:49
